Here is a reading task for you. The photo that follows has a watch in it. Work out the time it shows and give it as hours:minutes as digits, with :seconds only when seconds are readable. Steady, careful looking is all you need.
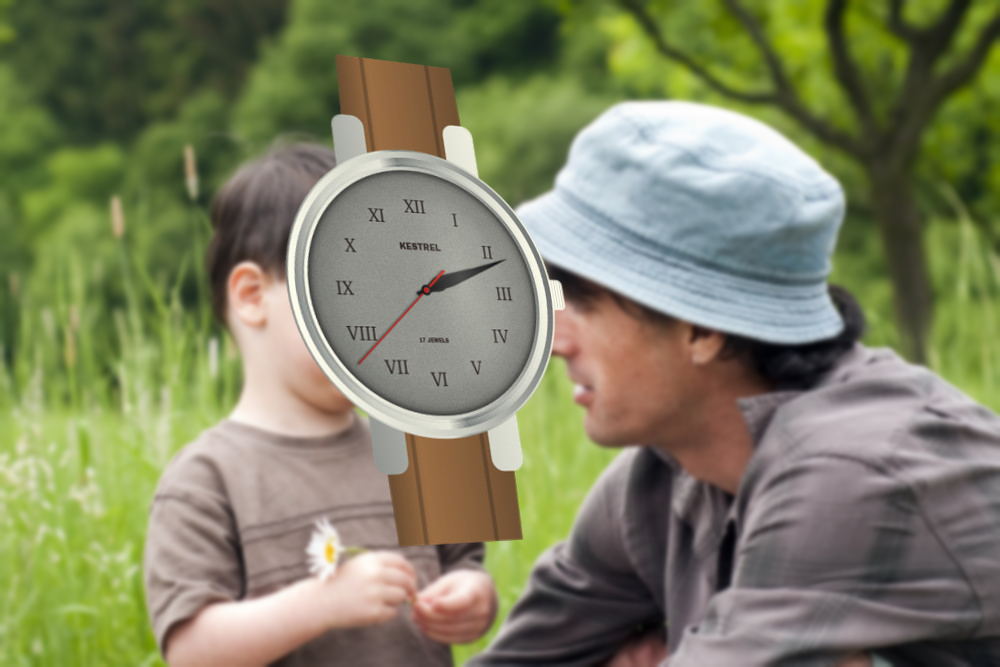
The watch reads 2:11:38
